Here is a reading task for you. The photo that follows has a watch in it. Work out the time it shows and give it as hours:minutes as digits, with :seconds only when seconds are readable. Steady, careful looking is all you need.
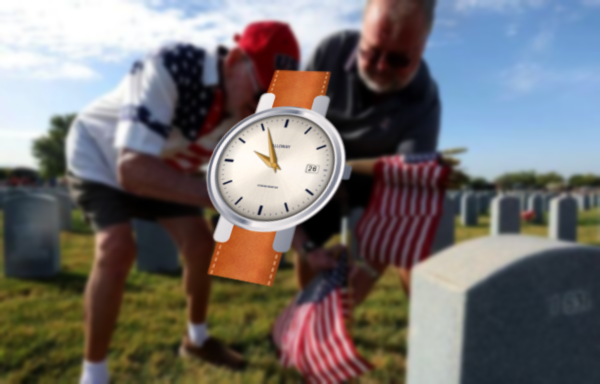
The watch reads 9:56
